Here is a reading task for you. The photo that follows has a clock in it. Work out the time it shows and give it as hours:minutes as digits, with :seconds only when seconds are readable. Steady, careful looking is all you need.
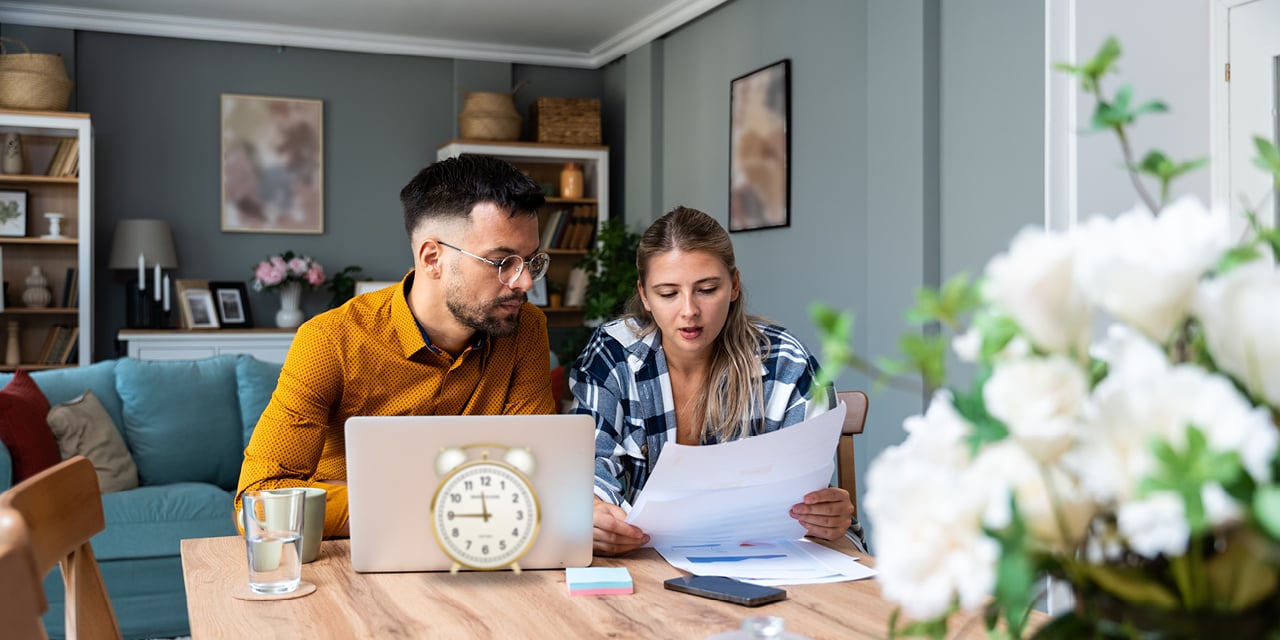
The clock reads 11:45
